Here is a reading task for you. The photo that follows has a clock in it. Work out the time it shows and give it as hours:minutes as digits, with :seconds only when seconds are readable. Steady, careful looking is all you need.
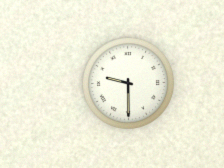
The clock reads 9:30
